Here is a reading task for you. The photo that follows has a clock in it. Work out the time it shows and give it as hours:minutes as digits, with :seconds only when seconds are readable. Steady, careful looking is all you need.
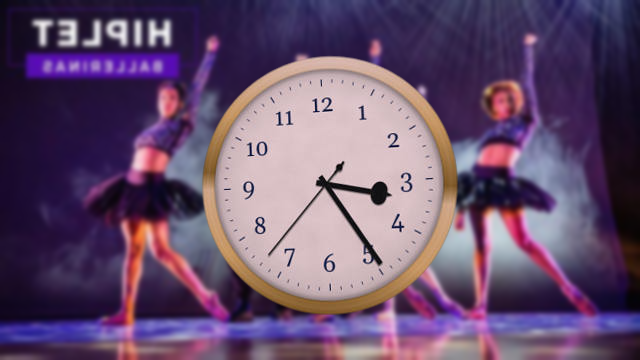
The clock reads 3:24:37
